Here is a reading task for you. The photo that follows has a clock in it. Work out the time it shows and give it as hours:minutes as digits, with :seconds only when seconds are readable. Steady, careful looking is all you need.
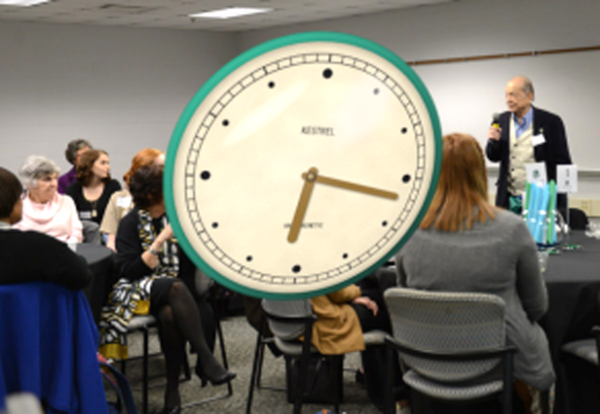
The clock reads 6:17
